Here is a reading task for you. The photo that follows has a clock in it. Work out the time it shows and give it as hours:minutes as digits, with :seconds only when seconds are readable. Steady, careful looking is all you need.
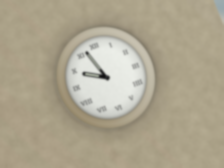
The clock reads 9:57
